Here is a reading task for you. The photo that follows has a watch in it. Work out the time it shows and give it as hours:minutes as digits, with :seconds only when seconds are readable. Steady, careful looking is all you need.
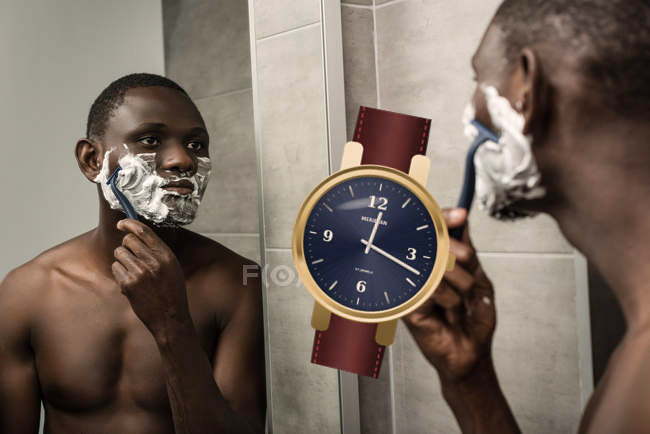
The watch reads 12:18
